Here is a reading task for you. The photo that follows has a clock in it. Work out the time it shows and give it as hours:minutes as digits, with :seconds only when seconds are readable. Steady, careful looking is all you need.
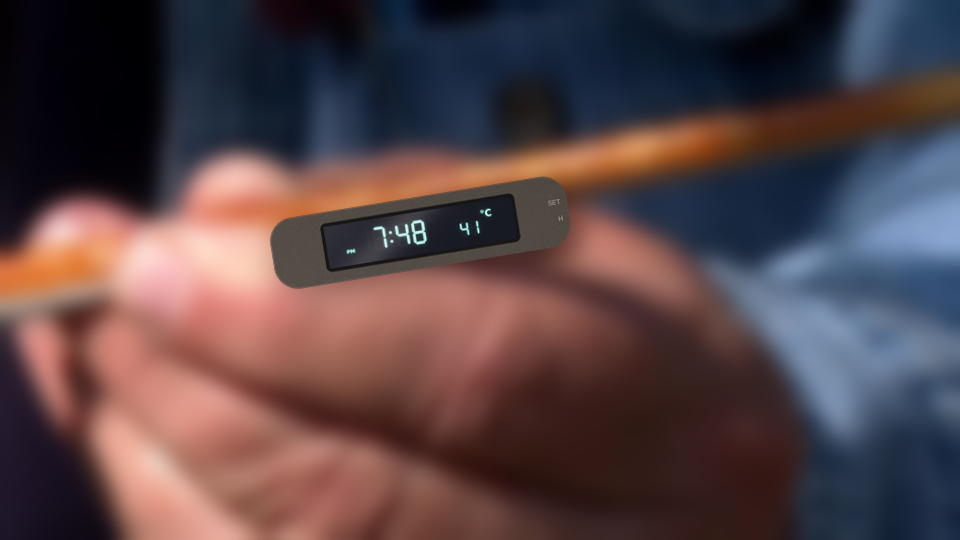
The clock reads 7:48
